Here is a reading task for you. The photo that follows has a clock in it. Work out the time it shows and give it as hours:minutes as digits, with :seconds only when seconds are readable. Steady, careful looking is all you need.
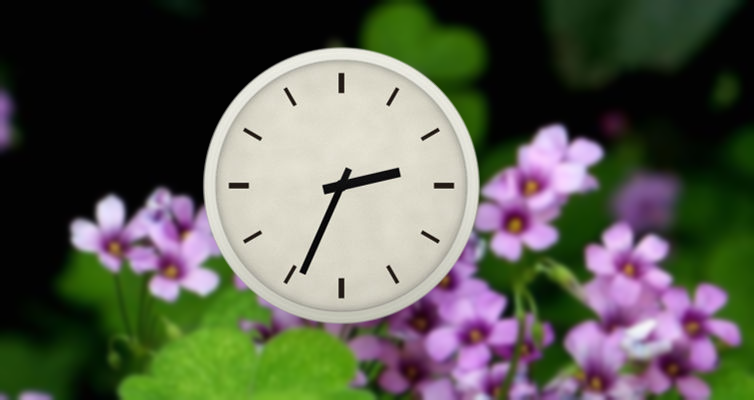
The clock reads 2:34
